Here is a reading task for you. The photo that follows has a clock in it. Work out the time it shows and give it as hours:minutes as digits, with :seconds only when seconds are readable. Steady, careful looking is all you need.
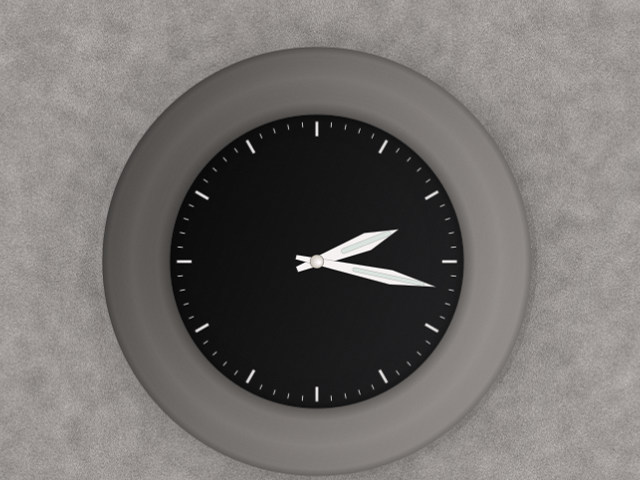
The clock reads 2:17
